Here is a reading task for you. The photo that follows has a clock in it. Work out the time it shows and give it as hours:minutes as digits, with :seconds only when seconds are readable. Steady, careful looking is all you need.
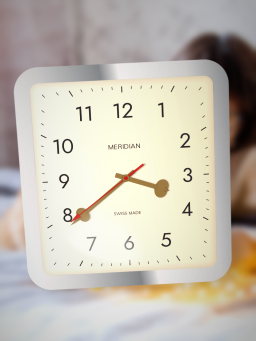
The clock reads 3:38:39
